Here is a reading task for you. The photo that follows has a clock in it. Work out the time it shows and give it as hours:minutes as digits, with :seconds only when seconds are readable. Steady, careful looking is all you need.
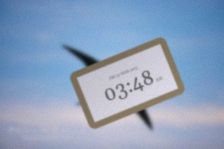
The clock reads 3:48
